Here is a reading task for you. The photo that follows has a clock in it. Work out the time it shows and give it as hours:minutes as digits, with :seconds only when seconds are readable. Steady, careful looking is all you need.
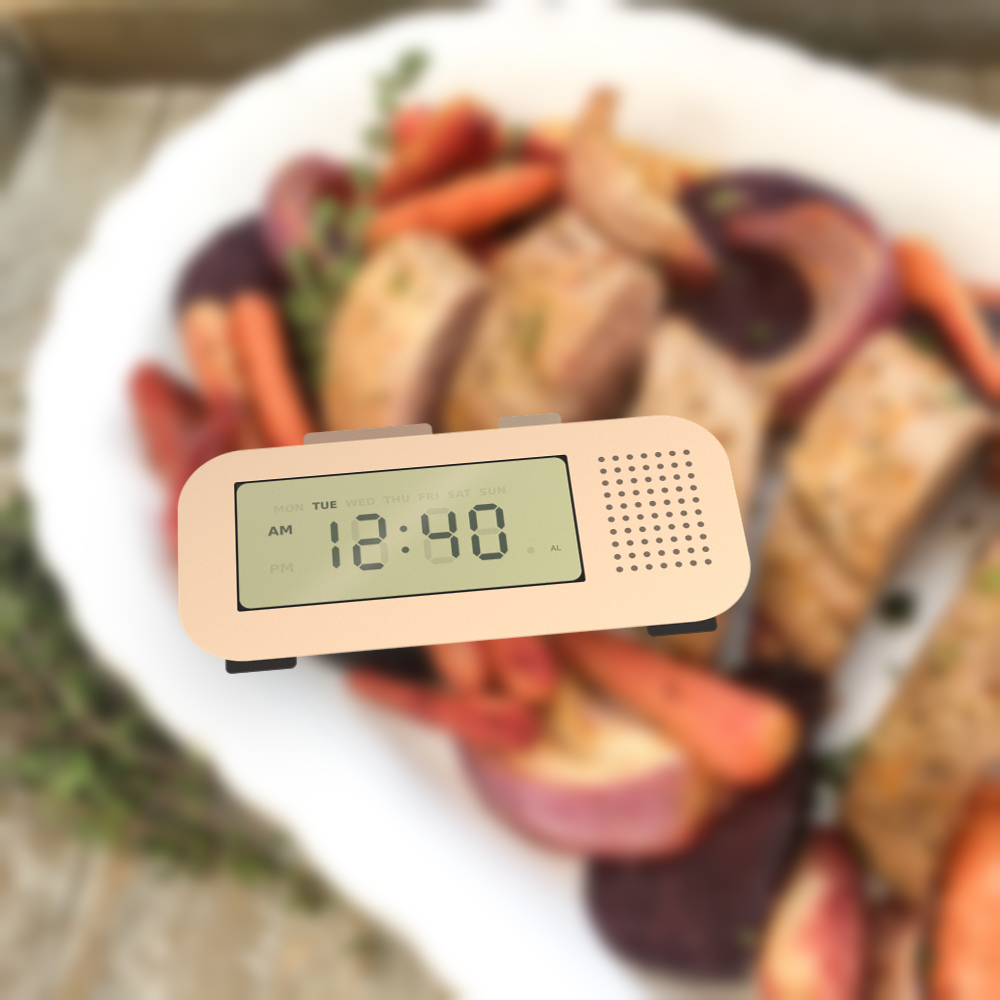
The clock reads 12:40
